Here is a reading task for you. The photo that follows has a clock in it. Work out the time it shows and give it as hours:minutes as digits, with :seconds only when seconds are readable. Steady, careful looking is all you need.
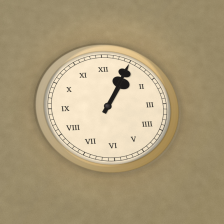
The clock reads 1:05
